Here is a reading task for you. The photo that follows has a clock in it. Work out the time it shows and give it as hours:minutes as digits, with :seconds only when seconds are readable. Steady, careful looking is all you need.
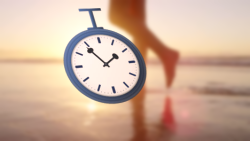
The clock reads 1:54
